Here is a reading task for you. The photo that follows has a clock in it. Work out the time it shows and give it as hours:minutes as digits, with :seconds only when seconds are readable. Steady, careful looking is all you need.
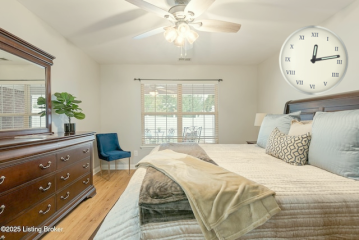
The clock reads 12:13
